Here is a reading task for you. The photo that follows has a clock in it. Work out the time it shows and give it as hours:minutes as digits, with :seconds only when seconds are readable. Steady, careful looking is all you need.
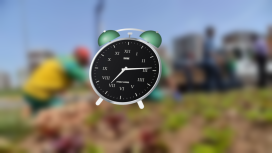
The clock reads 7:14
